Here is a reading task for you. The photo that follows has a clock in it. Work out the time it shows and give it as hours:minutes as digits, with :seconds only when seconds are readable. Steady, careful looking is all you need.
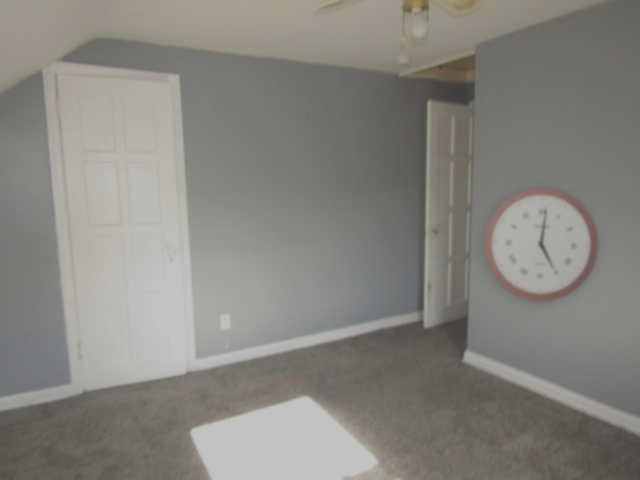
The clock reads 5:01
